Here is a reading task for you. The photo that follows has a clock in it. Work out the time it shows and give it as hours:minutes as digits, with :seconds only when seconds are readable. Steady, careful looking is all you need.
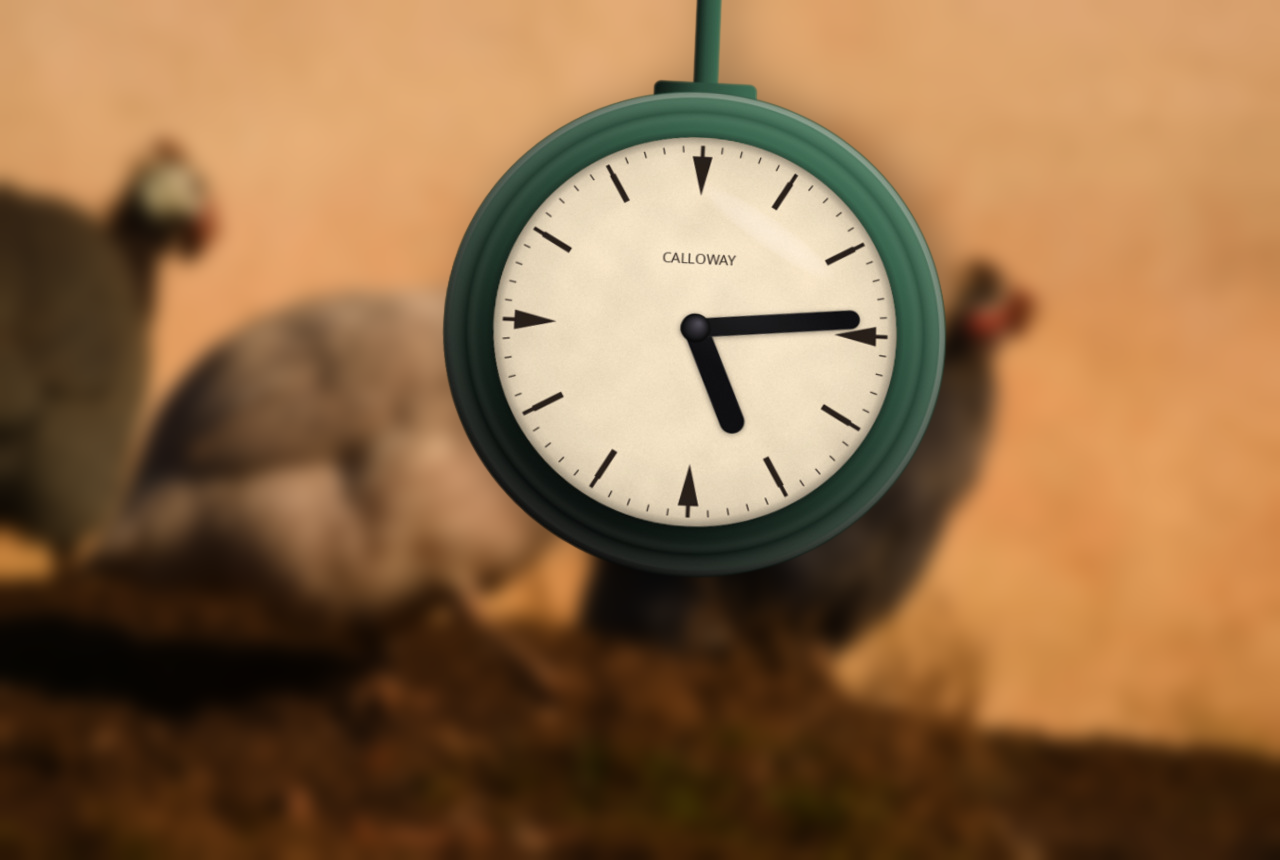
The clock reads 5:14
